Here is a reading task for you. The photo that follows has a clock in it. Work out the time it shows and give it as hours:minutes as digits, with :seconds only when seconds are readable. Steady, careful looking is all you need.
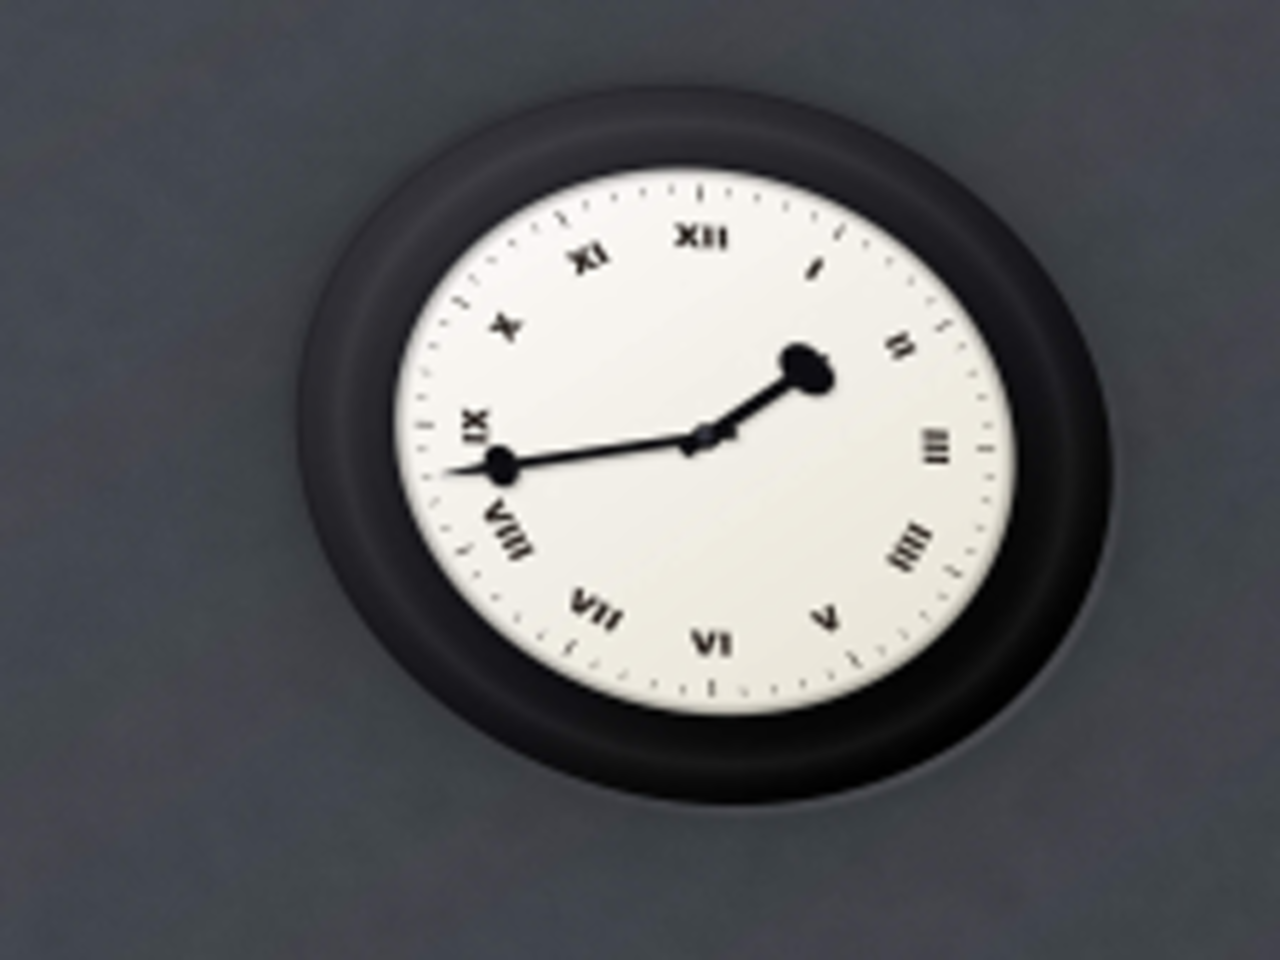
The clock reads 1:43
